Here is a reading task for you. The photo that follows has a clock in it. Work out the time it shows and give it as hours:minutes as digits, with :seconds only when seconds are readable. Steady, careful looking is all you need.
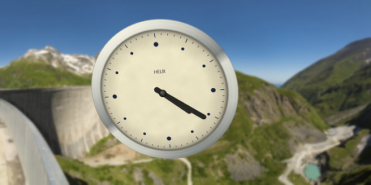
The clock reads 4:21
